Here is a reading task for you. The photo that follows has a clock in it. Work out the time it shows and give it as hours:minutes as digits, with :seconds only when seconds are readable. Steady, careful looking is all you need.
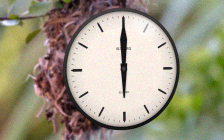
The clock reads 6:00
